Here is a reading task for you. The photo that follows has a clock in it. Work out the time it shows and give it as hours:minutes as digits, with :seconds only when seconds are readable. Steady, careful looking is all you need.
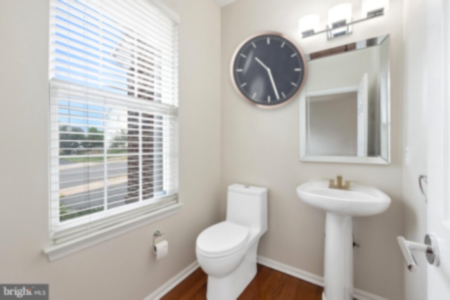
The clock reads 10:27
